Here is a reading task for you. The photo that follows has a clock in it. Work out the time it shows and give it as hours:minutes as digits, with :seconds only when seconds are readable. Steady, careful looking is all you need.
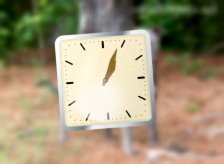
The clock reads 1:04
